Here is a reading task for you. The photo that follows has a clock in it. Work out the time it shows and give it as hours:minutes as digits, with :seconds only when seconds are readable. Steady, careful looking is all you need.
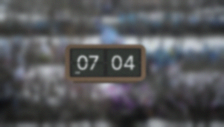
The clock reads 7:04
